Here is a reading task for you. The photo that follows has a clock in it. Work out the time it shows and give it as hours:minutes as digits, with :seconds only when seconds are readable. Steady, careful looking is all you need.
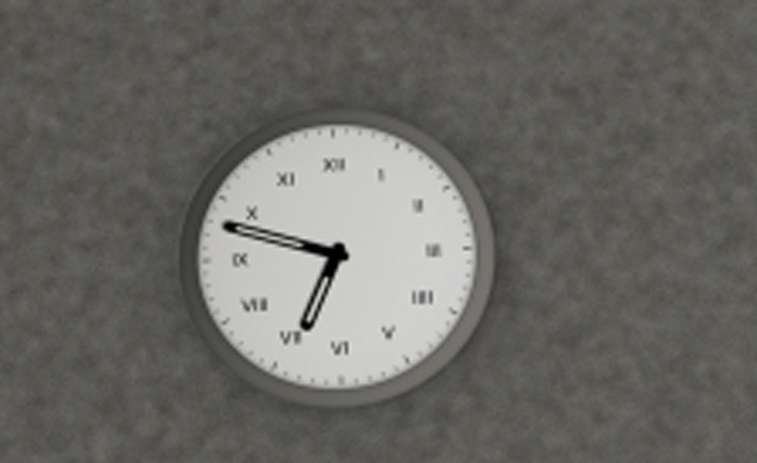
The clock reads 6:48
